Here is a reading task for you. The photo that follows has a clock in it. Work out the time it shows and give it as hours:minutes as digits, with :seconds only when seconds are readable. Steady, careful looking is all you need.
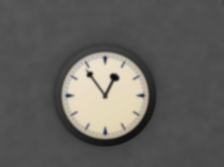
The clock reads 12:54
